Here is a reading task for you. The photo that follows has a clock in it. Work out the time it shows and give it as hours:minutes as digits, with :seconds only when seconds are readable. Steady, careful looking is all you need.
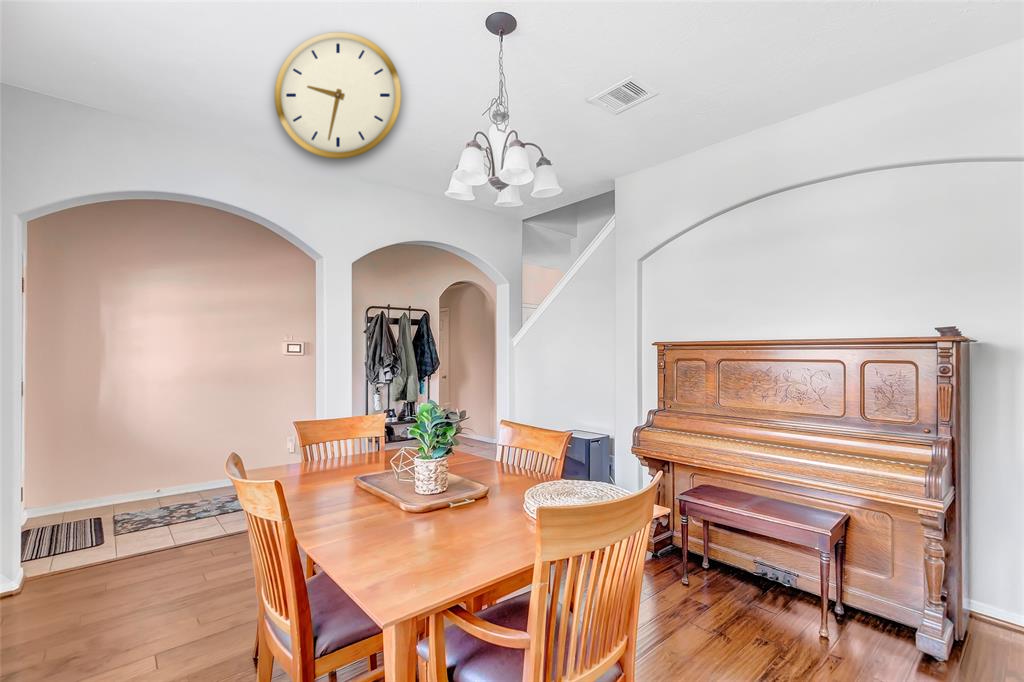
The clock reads 9:32
